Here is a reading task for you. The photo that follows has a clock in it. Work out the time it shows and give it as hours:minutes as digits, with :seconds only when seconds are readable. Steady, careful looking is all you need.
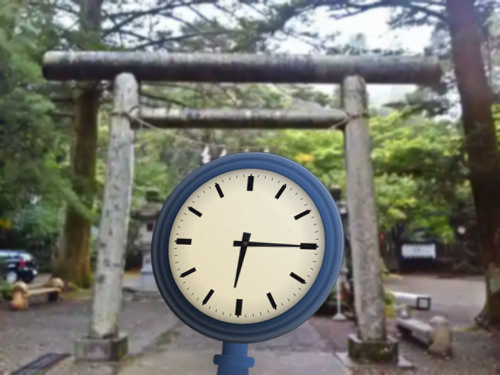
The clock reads 6:15
